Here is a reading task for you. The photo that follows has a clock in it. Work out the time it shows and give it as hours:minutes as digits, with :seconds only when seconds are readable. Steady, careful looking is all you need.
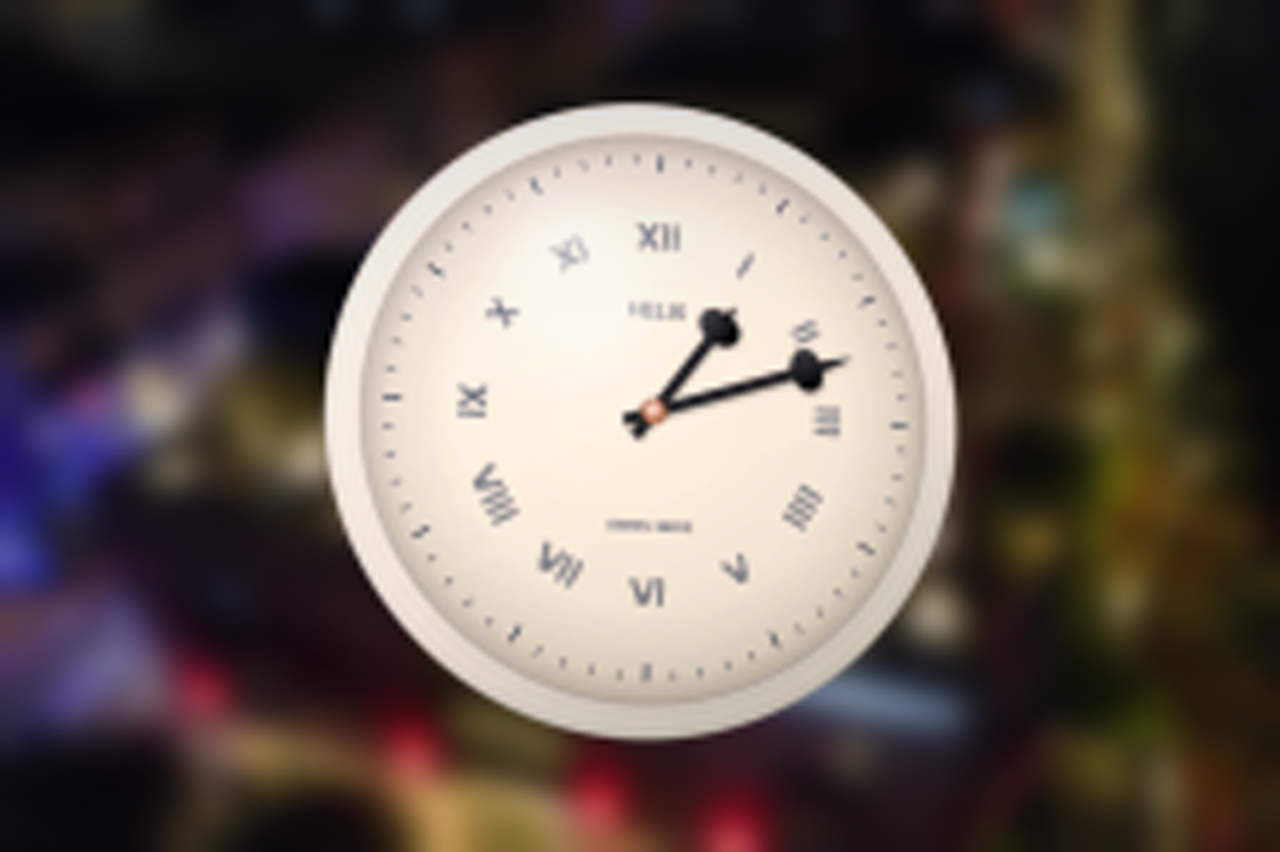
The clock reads 1:12
